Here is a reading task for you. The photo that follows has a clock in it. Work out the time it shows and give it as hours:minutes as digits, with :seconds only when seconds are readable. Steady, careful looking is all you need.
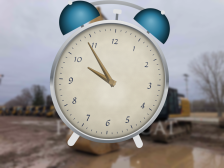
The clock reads 9:54
